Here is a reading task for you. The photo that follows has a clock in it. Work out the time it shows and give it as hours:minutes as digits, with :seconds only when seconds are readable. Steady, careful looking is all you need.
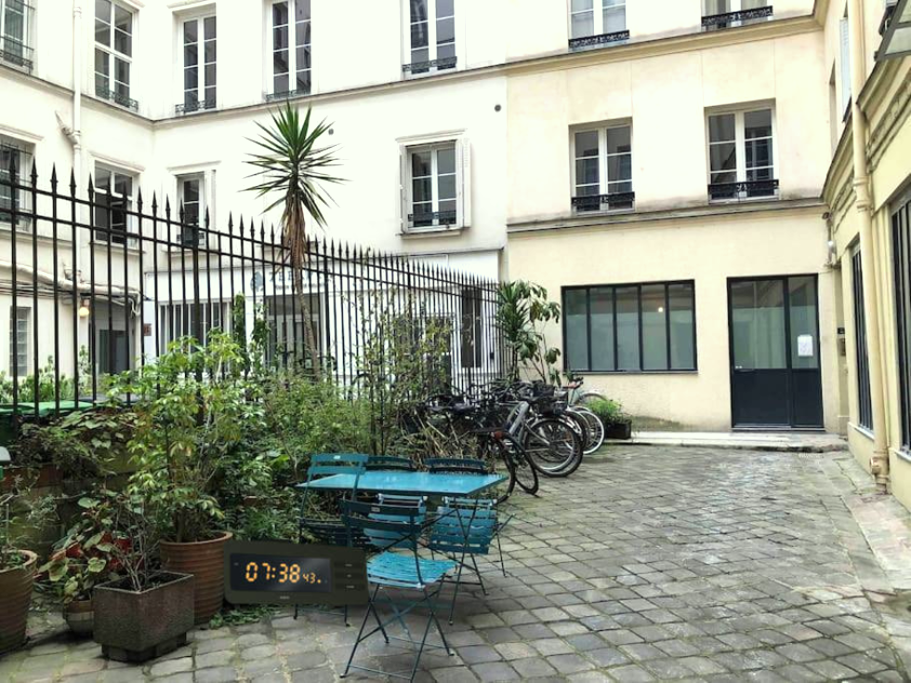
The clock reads 7:38:43
